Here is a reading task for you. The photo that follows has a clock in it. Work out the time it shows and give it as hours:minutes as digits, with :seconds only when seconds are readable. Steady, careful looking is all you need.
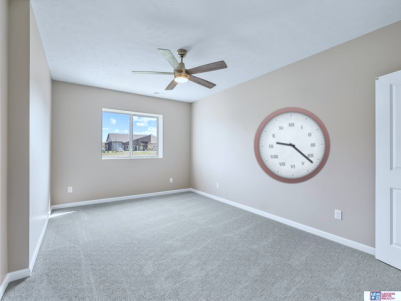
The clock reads 9:22
